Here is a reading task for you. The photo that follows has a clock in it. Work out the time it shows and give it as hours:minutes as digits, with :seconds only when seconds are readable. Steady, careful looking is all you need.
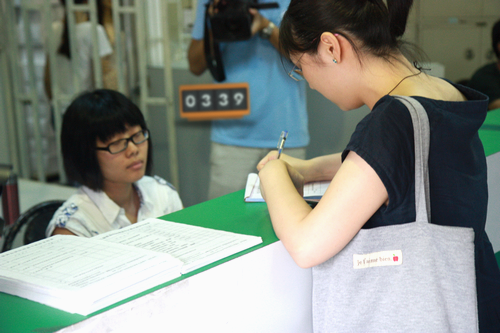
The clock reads 3:39
